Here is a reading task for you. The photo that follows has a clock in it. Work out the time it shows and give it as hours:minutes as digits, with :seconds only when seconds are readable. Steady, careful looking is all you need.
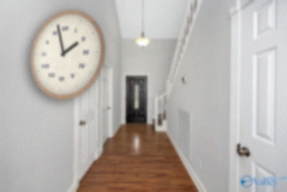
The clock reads 1:57
